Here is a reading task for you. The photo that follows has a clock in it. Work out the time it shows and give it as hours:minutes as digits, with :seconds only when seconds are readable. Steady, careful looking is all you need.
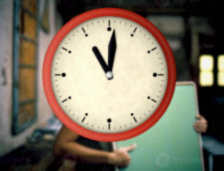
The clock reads 11:01
